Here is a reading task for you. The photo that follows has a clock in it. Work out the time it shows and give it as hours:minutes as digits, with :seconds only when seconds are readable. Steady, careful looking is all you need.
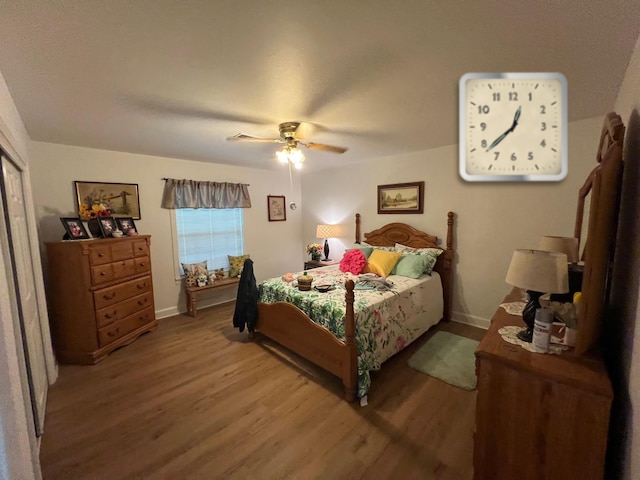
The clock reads 12:38
